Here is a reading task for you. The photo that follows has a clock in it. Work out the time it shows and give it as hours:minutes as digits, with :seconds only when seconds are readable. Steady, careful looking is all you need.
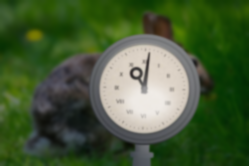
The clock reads 11:01
